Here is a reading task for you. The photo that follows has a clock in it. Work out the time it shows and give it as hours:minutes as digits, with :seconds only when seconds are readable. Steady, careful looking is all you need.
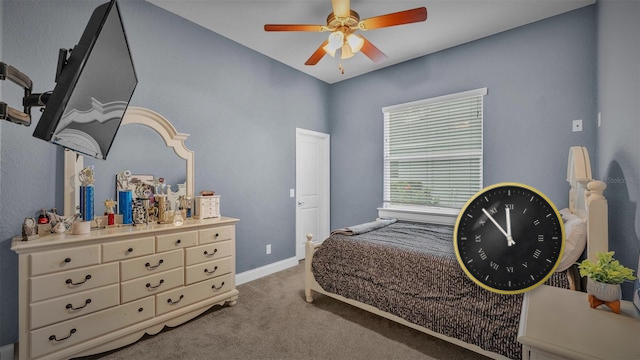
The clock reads 11:53
